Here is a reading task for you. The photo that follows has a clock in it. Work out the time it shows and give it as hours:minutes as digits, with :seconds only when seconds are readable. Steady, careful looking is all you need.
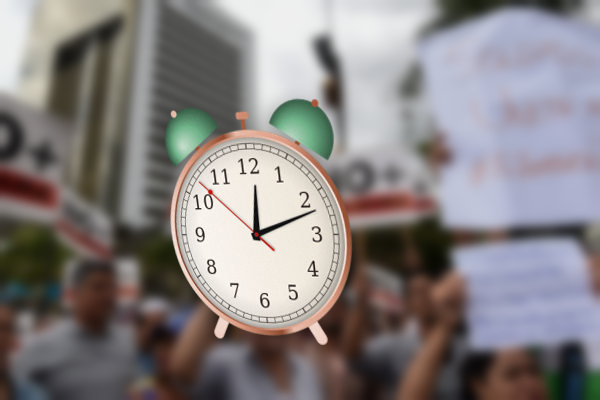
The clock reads 12:11:52
